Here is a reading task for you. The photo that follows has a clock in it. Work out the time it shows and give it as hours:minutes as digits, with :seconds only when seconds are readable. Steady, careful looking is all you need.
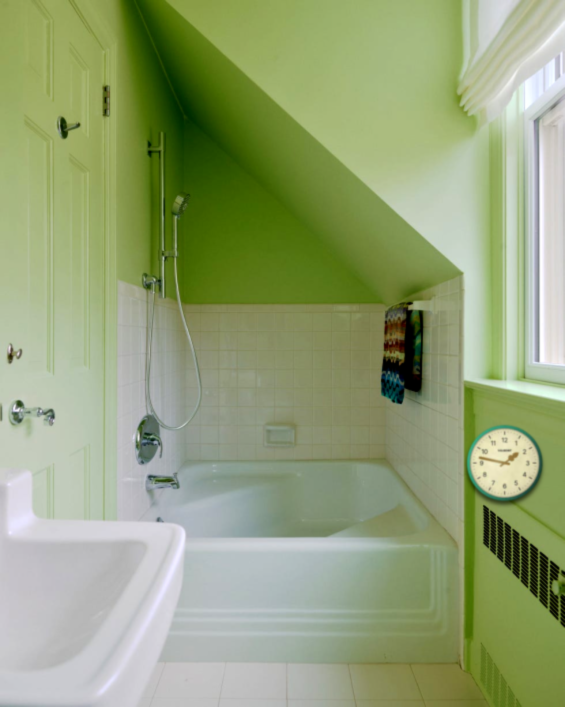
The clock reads 1:47
